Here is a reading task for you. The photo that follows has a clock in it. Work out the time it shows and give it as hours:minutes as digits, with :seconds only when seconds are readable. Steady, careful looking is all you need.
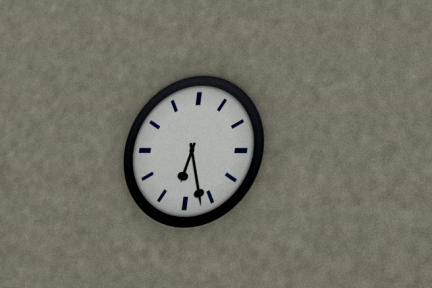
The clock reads 6:27
